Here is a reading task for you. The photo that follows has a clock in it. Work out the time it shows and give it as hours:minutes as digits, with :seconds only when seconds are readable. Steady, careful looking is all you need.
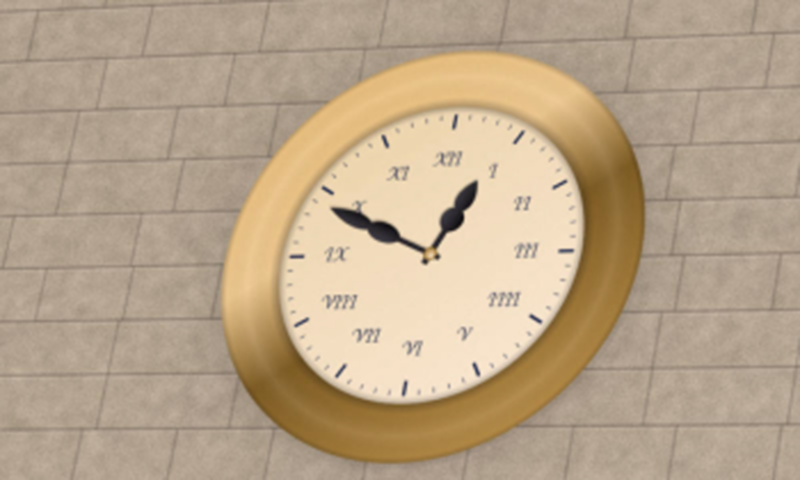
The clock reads 12:49
